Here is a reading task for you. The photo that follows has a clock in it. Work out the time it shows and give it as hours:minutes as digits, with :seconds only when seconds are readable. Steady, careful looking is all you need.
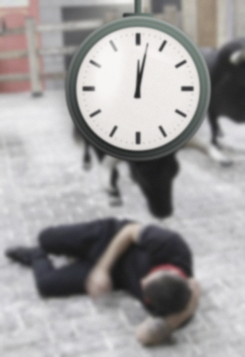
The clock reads 12:02
